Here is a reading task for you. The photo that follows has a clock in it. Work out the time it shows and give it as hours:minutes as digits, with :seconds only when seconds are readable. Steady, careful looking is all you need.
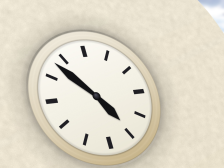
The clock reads 4:53
